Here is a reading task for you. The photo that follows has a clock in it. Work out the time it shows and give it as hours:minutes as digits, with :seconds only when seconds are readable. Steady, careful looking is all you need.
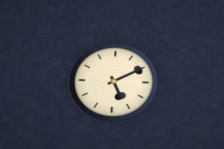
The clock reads 5:10
